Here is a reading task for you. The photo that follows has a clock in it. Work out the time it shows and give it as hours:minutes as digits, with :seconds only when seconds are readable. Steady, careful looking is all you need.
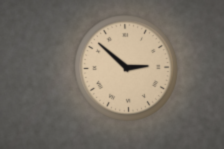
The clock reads 2:52
